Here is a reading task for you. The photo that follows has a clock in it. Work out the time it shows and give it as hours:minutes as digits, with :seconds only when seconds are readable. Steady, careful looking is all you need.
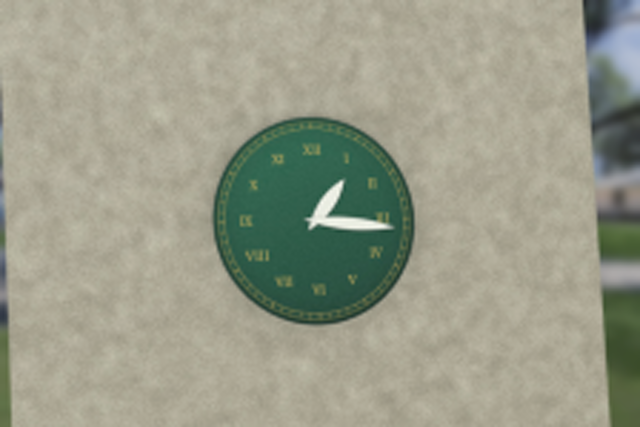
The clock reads 1:16
